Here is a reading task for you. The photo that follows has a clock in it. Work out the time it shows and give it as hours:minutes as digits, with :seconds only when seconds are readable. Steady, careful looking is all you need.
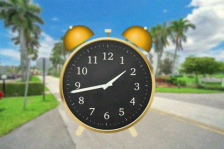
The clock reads 1:43
